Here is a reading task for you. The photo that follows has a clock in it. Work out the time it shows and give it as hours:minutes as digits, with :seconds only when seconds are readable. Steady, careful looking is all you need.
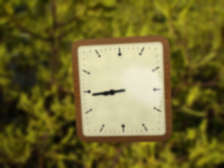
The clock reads 8:44
